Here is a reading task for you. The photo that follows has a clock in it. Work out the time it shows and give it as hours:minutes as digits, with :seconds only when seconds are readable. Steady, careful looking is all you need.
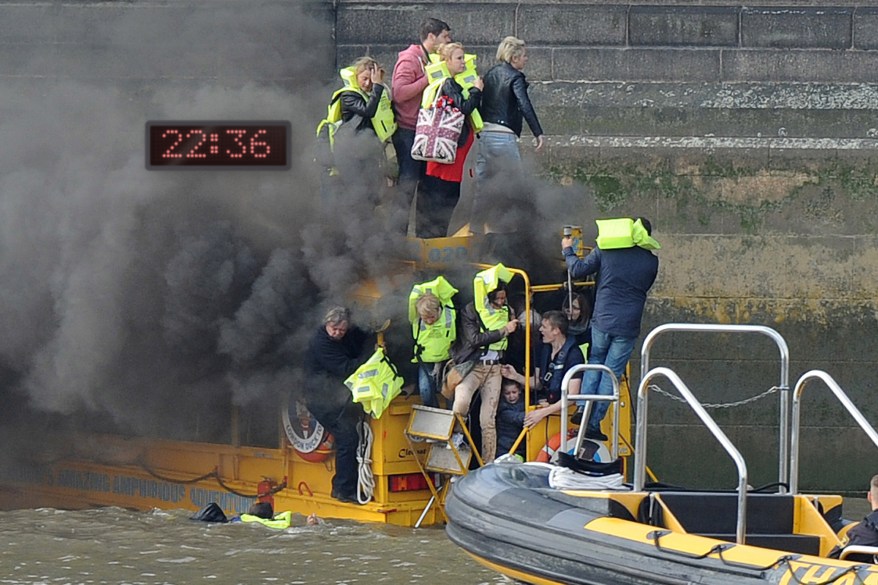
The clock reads 22:36
